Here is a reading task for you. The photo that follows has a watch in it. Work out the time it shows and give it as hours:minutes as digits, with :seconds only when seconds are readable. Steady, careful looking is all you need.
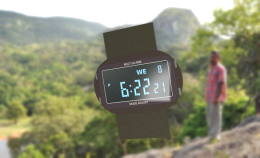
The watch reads 6:22:21
